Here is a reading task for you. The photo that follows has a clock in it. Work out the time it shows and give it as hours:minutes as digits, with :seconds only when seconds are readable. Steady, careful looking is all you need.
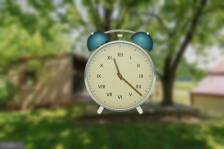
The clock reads 11:22
